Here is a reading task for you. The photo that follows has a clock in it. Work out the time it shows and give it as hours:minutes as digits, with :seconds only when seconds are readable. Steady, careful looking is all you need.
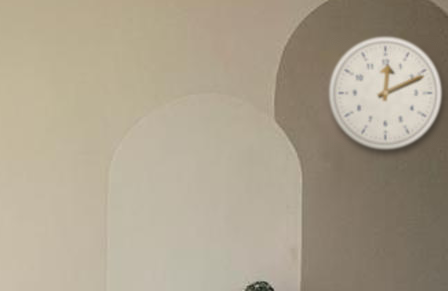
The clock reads 12:11
